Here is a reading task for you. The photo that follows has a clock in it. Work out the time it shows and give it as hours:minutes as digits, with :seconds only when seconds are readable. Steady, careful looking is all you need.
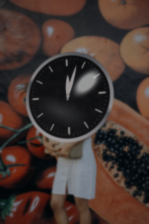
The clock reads 12:03
